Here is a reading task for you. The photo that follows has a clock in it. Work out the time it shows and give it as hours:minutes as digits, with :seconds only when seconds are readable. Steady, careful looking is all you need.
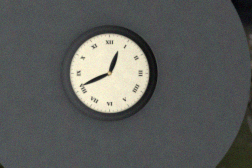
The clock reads 12:41
